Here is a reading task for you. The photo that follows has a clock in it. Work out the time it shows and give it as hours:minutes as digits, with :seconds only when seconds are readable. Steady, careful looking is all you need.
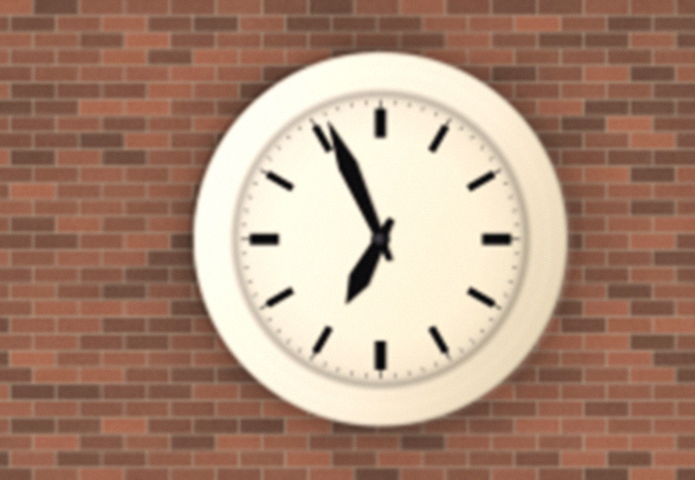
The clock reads 6:56
